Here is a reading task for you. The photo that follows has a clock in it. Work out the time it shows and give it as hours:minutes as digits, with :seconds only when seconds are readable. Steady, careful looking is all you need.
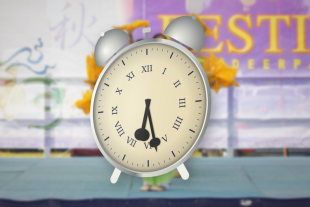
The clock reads 6:28
